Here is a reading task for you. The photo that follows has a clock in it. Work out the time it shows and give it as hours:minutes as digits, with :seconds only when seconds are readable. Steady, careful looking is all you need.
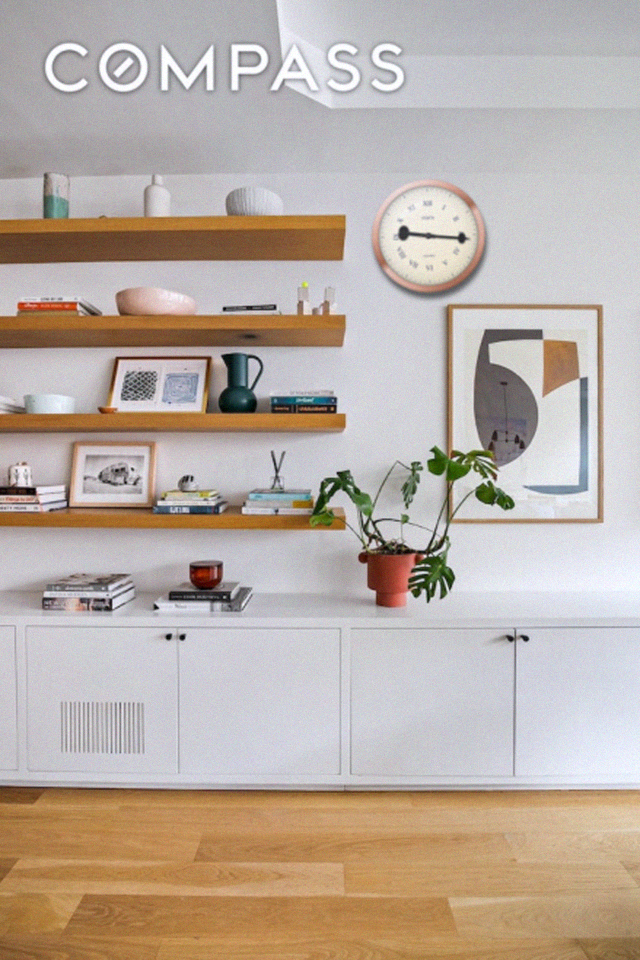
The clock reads 9:16
